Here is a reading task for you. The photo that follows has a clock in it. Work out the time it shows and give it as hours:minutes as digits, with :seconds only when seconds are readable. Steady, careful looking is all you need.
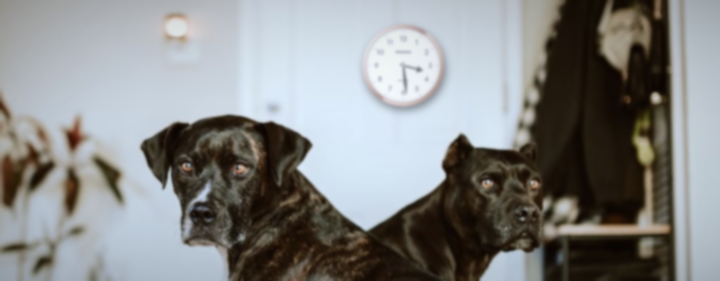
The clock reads 3:29
